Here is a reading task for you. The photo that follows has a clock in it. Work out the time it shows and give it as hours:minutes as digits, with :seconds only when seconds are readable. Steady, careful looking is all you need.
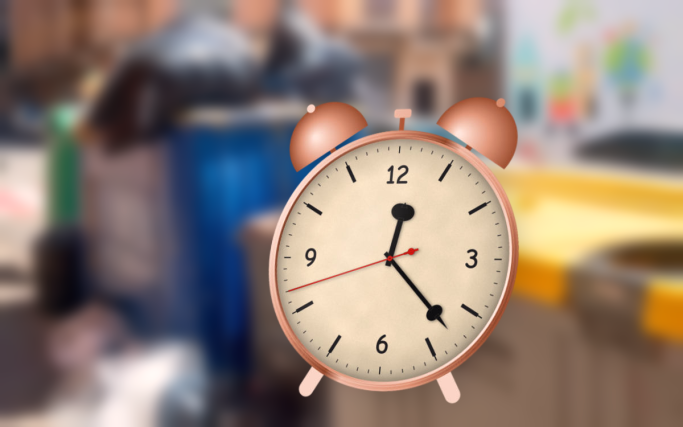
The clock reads 12:22:42
